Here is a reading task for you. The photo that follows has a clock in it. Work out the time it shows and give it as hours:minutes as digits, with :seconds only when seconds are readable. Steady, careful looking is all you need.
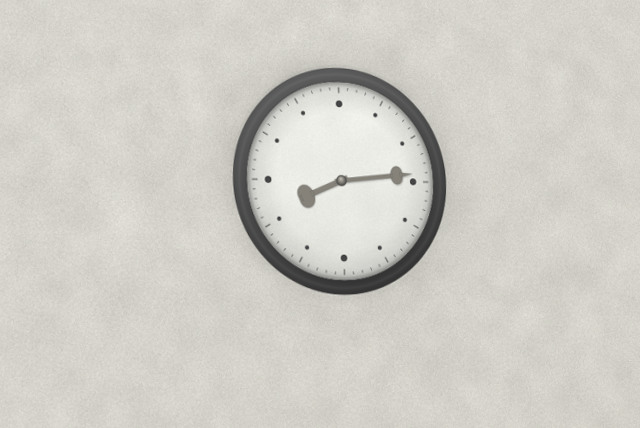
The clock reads 8:14
